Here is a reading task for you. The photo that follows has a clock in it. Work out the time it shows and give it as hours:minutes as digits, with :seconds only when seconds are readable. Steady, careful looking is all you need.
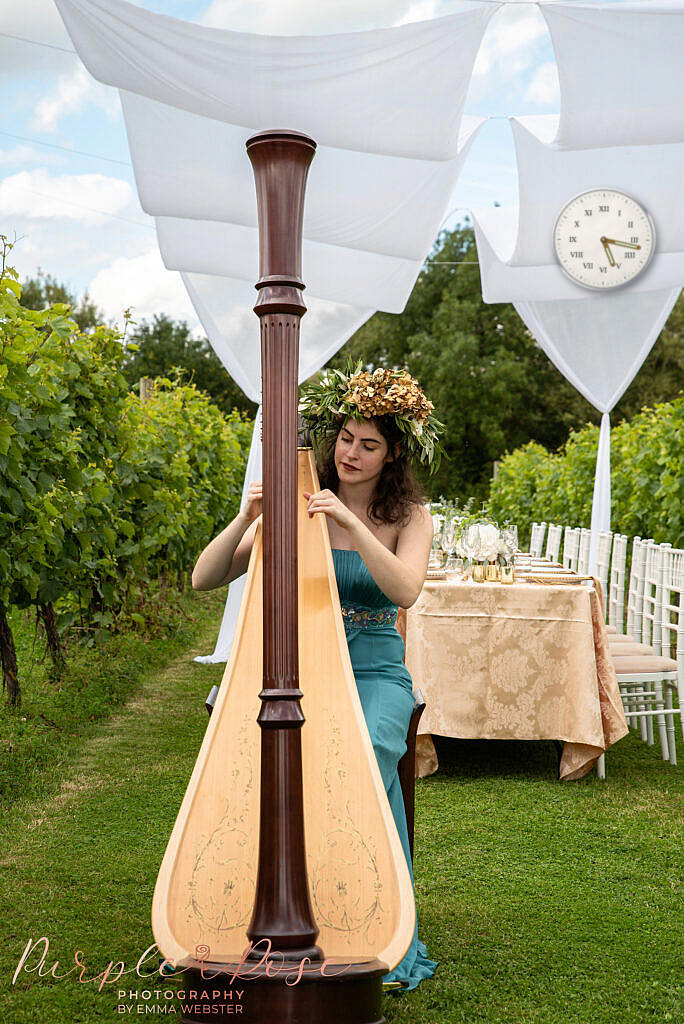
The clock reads 5:17
